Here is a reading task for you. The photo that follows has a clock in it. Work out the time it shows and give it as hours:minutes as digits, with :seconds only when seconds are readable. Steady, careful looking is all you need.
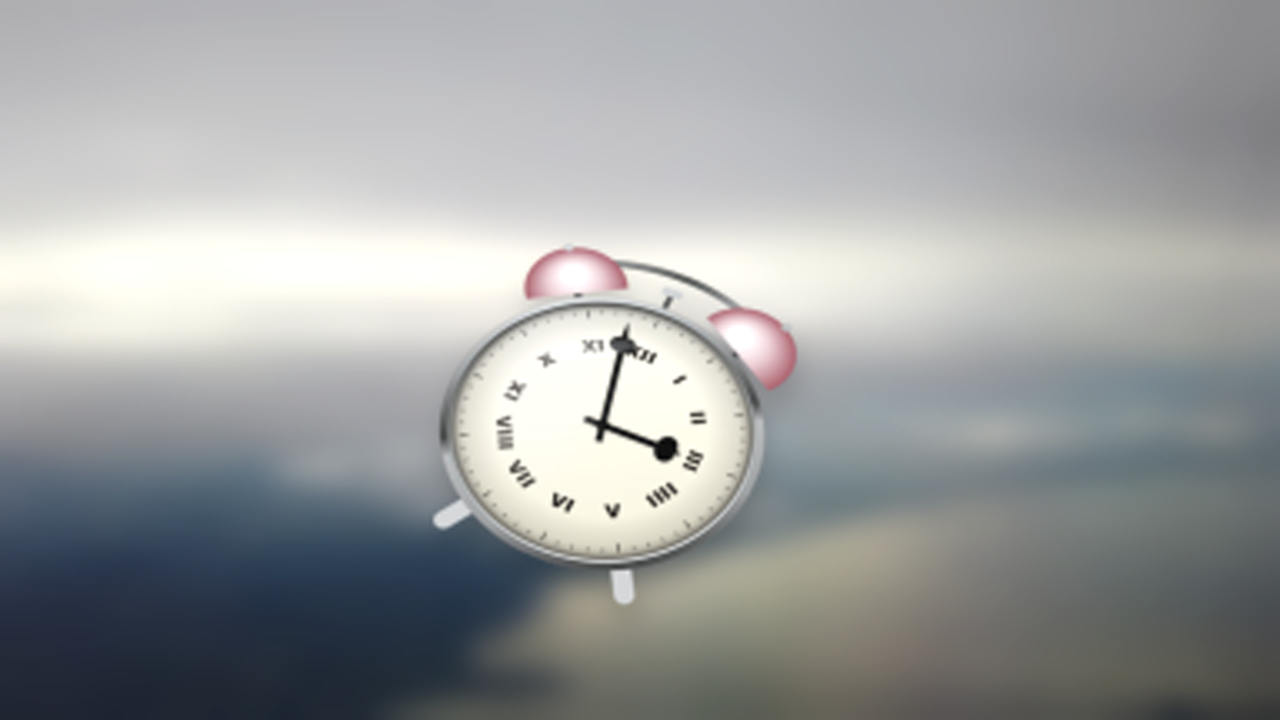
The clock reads 2:58
